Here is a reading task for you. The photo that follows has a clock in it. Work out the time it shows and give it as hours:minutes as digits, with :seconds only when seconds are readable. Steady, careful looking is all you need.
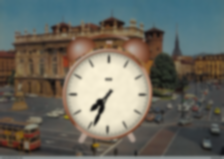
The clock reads 7:34
